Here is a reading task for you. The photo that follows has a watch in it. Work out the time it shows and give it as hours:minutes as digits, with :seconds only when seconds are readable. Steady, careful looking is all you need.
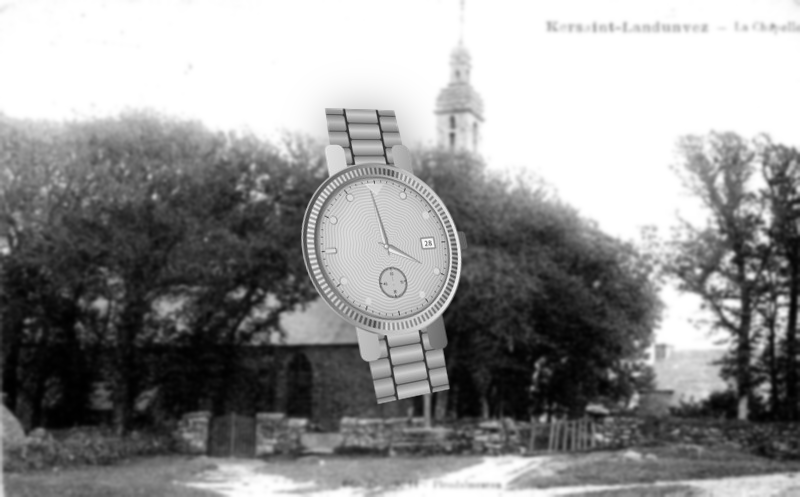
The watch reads 3:59
